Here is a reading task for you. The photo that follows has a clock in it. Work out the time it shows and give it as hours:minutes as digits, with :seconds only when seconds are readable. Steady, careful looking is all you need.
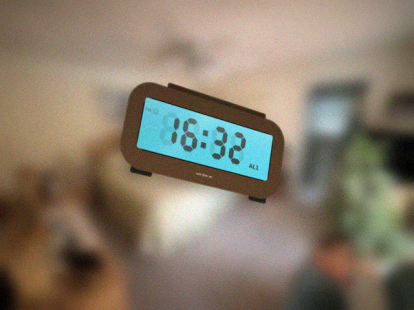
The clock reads 16:32
